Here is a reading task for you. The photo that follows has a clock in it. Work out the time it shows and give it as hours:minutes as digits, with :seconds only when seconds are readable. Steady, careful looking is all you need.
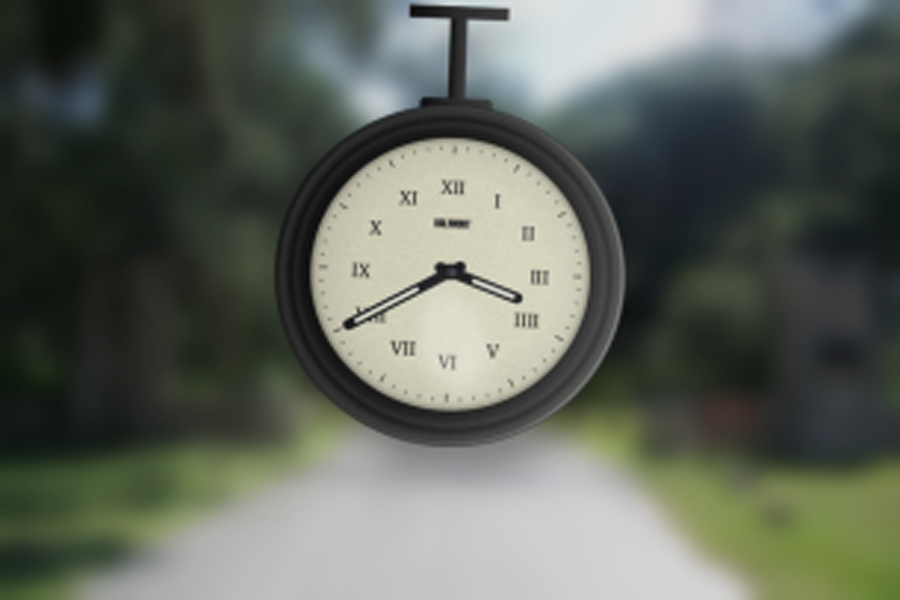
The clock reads 3:40
